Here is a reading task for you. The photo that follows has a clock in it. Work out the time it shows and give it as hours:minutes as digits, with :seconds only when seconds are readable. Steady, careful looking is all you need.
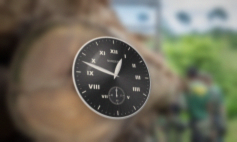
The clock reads 12:48
